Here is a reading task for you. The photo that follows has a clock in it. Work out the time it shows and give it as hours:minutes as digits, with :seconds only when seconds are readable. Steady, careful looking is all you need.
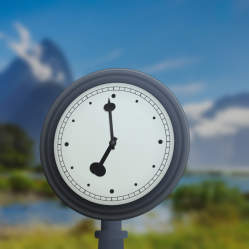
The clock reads 6:59
